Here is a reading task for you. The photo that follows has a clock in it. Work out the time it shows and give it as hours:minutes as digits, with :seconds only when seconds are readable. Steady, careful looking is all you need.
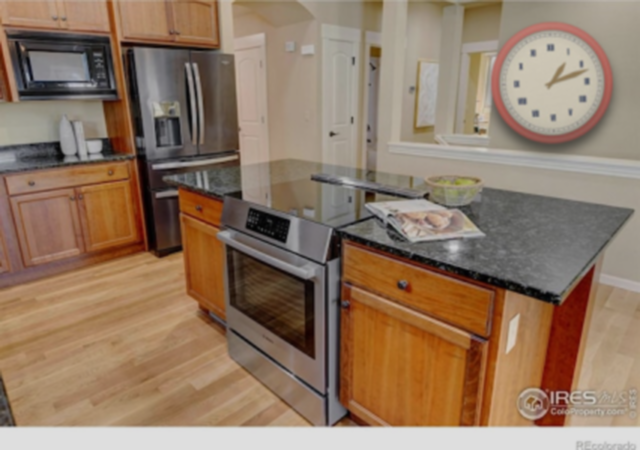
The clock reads 1:12
